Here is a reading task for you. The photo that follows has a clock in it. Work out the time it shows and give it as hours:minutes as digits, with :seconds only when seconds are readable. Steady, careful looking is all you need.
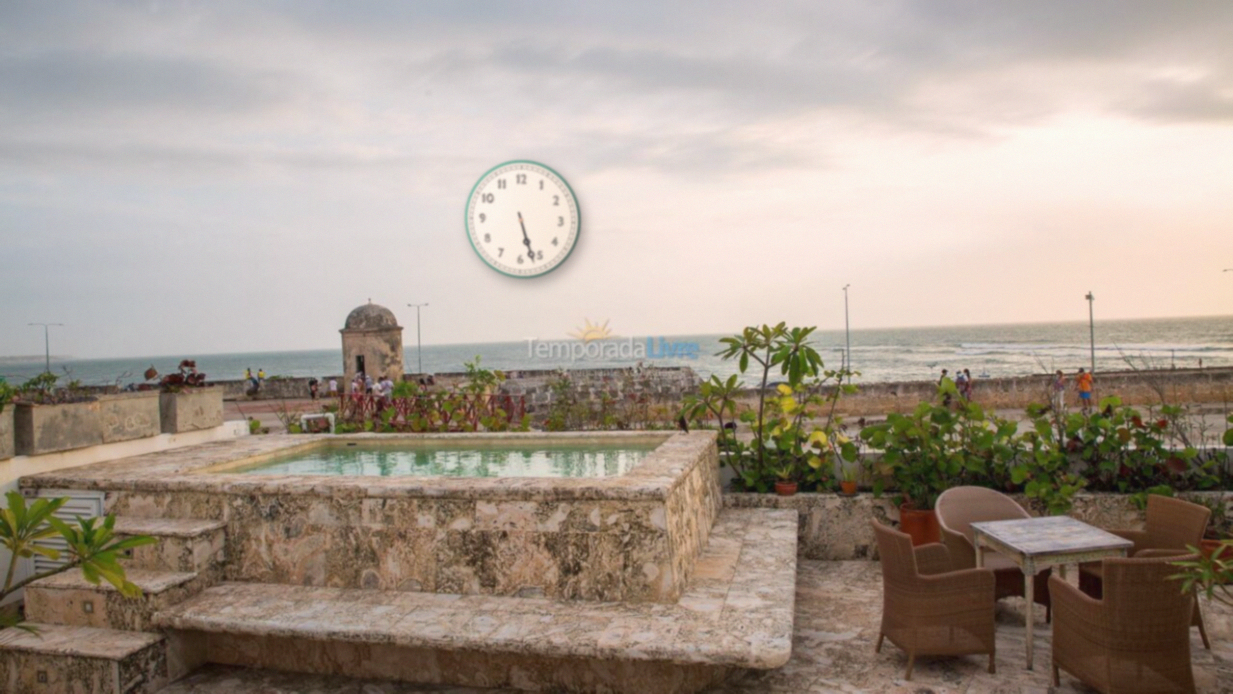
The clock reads 5:27
